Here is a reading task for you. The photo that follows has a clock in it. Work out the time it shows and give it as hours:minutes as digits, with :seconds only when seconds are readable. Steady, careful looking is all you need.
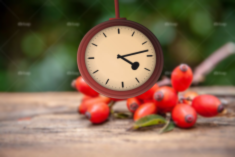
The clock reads 4:13
